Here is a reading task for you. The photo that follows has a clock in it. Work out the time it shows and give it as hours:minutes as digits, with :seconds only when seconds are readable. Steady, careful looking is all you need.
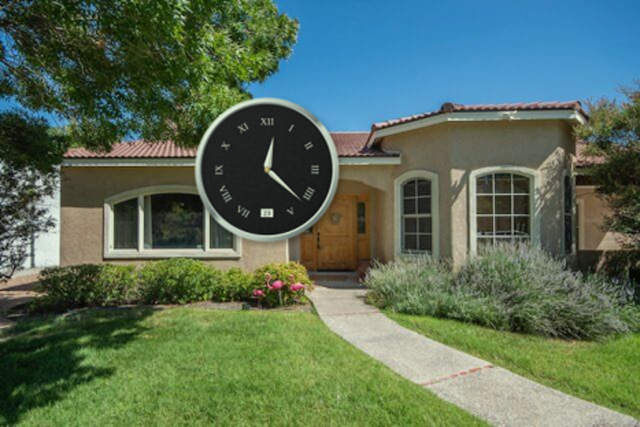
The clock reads 12:22
